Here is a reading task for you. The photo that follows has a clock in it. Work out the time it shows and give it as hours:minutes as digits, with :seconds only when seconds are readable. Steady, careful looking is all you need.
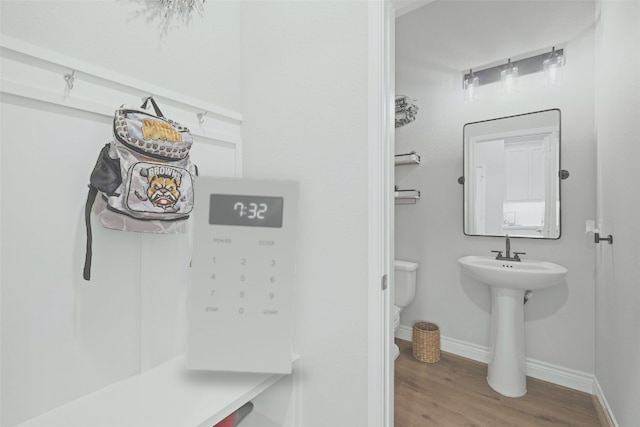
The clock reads 7:32
